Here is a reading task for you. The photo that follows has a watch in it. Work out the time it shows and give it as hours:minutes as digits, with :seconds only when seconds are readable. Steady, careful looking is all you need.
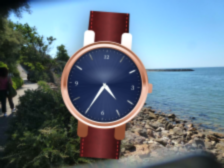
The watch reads 4:35
